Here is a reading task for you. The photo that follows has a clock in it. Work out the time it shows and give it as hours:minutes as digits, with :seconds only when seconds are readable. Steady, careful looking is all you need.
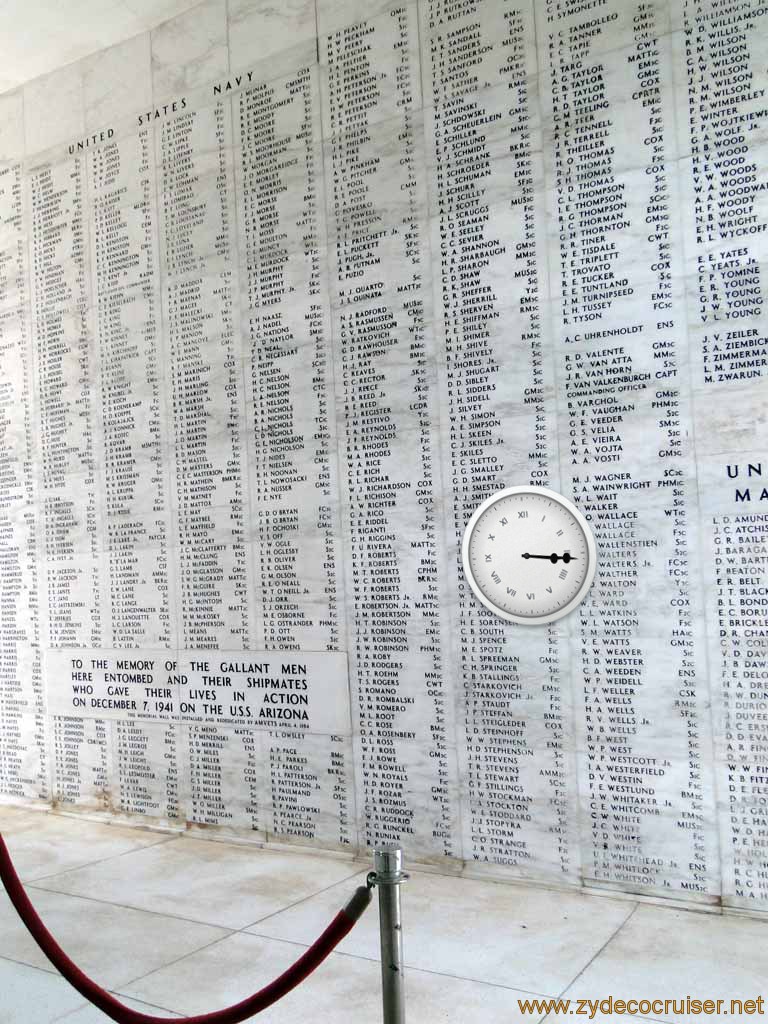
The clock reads 3:16
